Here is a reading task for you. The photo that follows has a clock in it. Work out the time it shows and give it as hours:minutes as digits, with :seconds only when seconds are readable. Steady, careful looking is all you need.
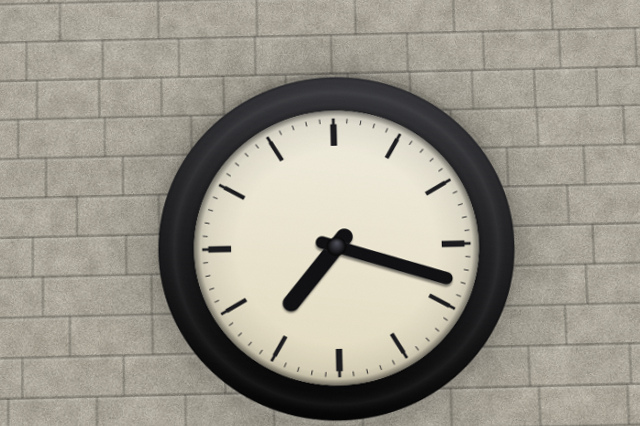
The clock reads 7:18
